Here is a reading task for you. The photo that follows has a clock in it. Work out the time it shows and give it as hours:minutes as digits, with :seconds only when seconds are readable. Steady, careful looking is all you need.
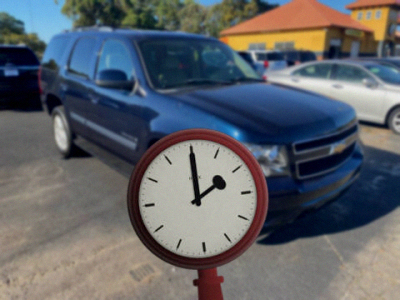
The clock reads 2:00
